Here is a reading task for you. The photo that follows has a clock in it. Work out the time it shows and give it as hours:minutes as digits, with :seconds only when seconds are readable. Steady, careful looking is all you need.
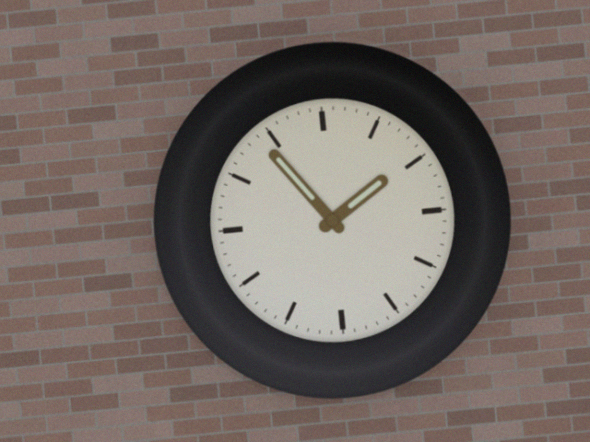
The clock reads 1:54
